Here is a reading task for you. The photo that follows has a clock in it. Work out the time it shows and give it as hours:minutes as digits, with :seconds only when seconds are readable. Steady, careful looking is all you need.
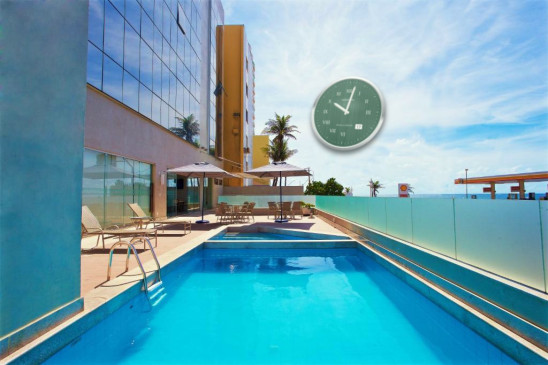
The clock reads 10:02
